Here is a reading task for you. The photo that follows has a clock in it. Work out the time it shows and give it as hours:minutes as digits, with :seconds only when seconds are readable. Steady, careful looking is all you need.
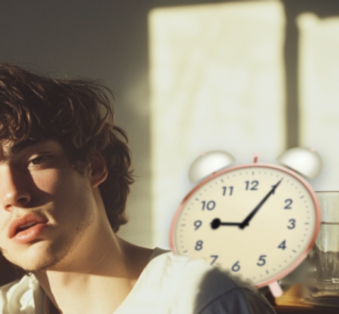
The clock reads 9:05
